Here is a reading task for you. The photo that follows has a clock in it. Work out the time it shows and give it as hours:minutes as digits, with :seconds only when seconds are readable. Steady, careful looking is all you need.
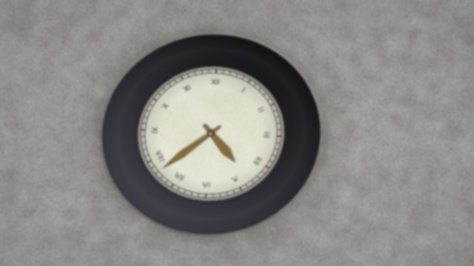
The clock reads 4:38
